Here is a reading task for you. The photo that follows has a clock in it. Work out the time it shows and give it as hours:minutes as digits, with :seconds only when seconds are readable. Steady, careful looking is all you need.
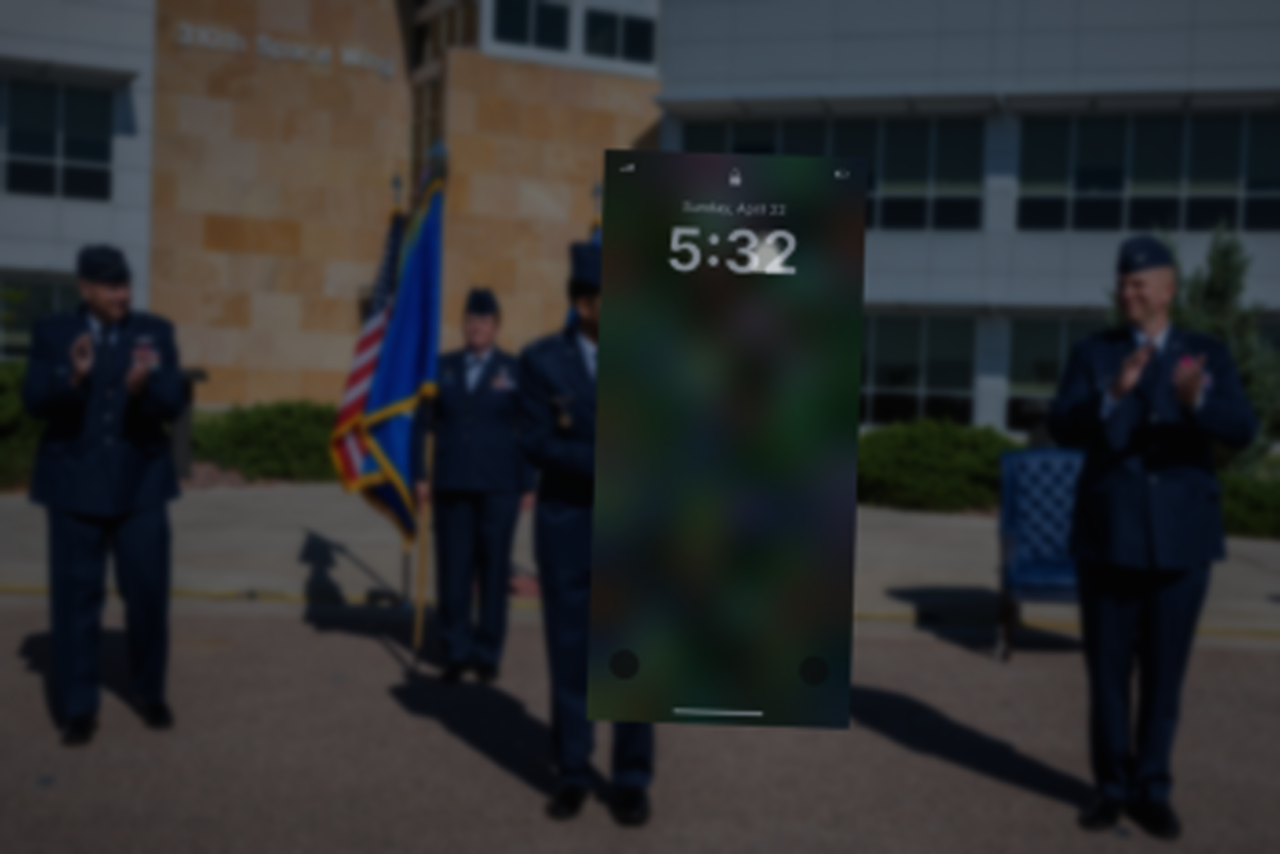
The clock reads 5:32
